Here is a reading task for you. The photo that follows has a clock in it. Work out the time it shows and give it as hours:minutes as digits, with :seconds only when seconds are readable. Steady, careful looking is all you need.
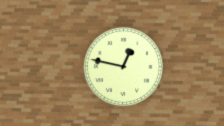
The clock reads 12:47
